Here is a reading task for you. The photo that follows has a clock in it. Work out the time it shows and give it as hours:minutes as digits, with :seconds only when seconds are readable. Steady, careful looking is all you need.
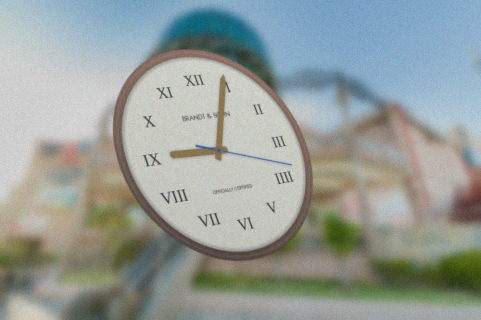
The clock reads 9:04:18
